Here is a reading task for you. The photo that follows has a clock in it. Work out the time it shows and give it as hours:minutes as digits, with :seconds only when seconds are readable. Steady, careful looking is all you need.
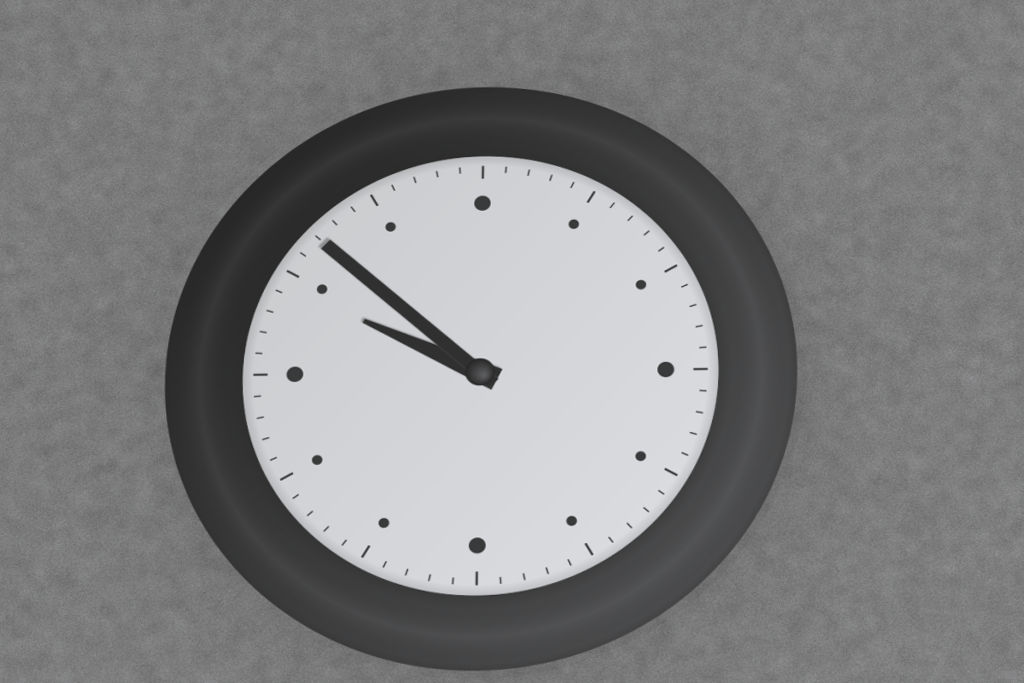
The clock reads 9:52
